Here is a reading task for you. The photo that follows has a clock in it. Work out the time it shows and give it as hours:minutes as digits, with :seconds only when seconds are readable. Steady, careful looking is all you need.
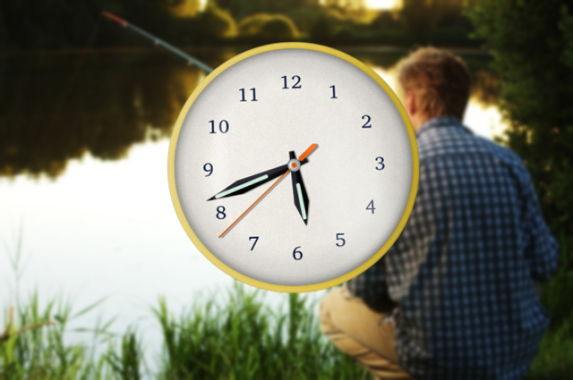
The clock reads 5:41:38
